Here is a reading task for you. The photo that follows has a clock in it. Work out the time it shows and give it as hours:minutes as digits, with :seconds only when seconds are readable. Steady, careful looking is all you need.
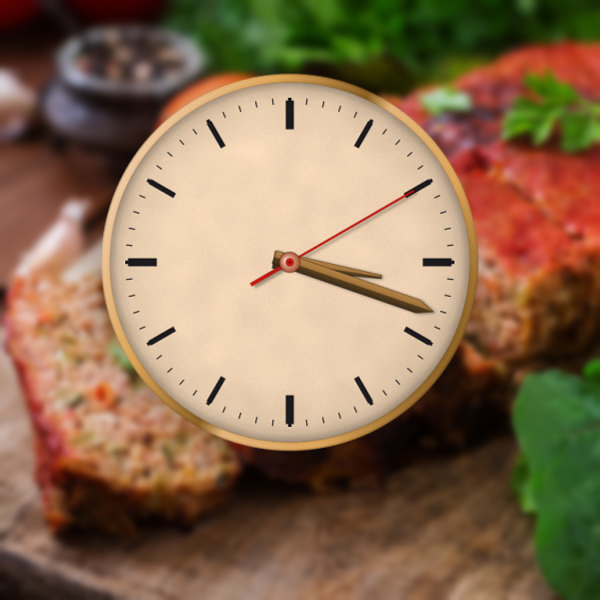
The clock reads 3:18:10
